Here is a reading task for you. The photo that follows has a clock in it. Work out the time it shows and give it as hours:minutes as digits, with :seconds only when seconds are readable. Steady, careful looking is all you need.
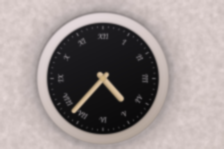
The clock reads 4:37
